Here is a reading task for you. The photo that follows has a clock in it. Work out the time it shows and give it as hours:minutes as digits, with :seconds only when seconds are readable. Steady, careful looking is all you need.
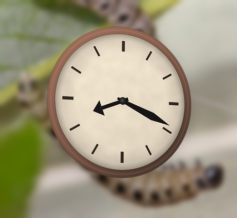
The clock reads 8:19
